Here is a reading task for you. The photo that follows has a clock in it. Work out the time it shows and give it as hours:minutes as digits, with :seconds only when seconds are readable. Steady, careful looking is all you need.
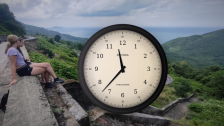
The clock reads 11:37
